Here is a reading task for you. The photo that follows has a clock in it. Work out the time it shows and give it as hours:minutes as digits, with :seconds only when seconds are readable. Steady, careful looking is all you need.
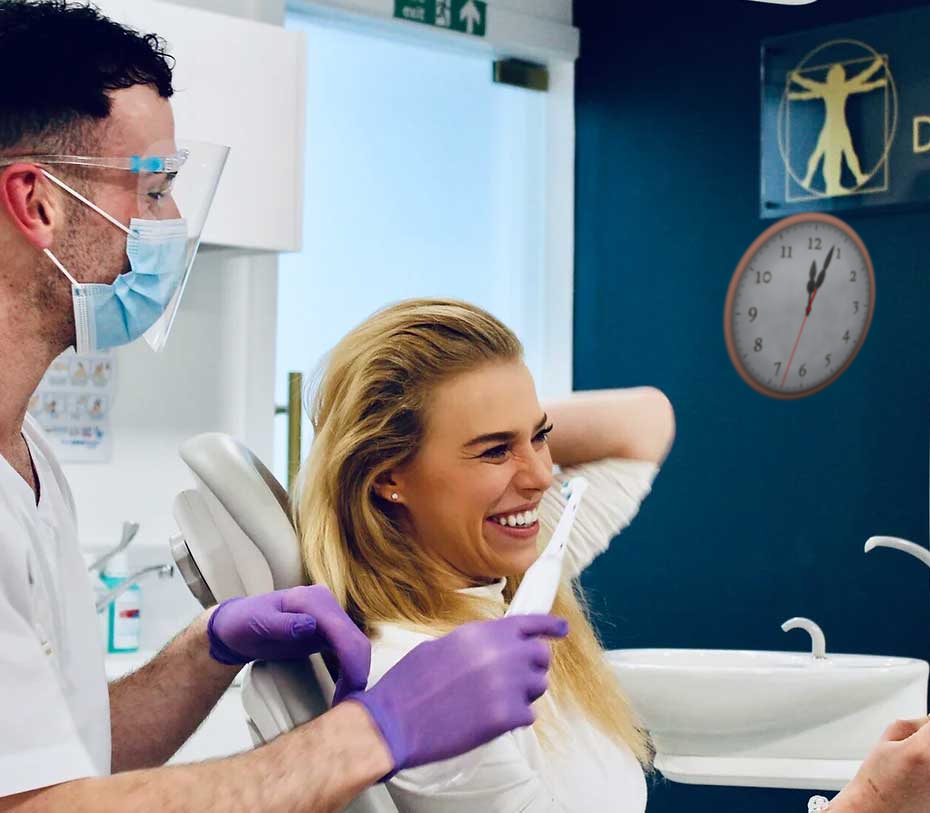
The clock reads 12:03:33
